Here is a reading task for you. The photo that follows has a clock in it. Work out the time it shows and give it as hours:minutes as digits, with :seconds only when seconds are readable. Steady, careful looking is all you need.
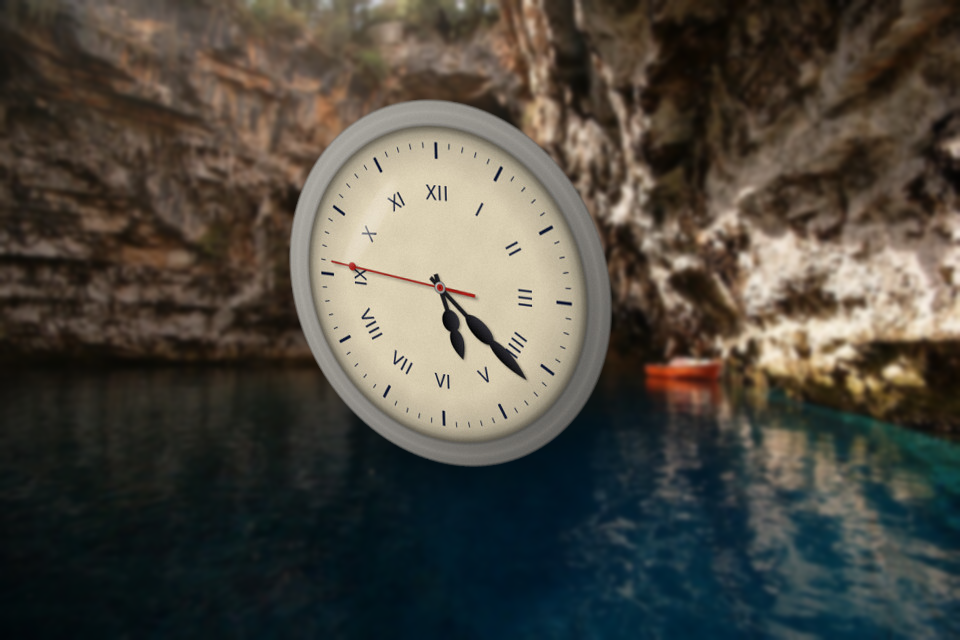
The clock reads 5:21:46
